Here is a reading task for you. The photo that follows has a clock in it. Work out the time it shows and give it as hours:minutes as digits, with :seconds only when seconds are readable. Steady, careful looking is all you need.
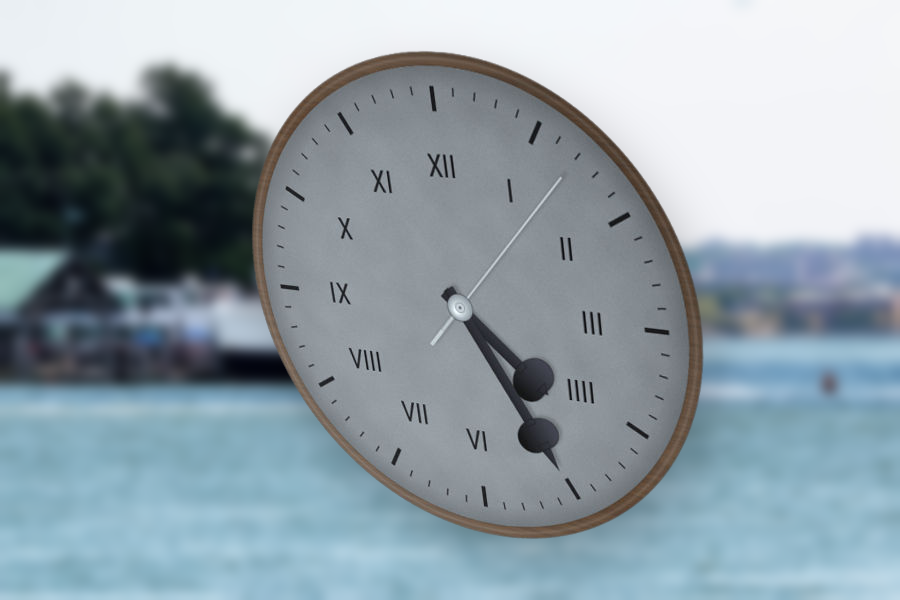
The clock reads 4:25:07
